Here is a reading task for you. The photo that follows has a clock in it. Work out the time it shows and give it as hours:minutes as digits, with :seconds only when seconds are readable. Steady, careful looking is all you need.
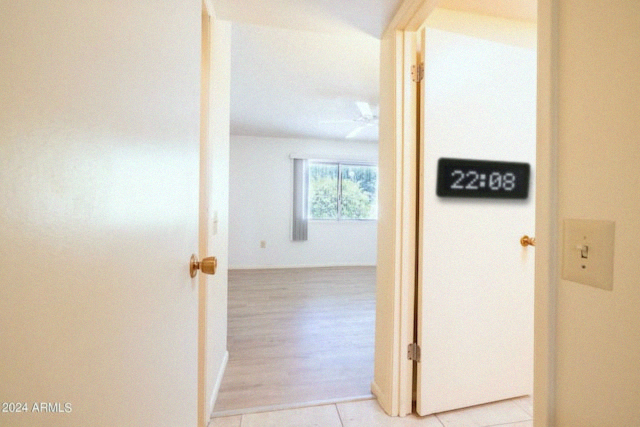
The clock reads 22:08
